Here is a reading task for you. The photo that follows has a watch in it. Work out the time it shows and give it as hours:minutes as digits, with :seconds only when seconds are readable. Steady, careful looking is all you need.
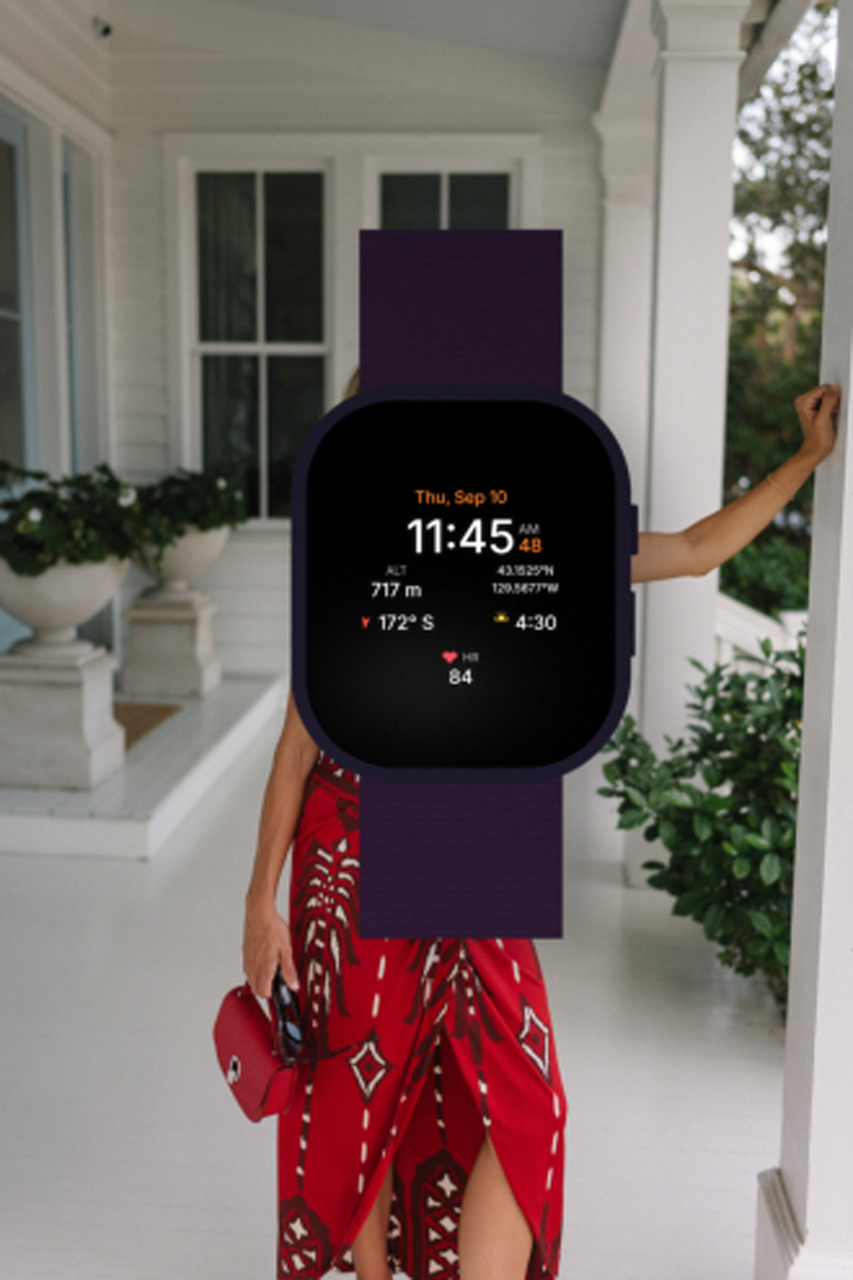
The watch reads 11:45:48
